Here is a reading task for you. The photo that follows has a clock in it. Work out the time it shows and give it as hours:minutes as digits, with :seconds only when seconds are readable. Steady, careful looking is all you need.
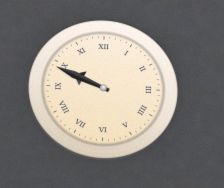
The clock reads 9:49
